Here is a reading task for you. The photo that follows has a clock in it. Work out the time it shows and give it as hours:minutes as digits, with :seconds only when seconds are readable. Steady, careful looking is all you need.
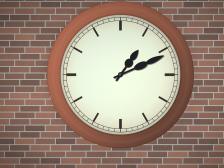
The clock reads 1:11
